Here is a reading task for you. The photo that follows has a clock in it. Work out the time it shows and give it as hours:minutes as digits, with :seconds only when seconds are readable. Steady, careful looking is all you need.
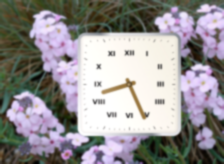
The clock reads 8:26
